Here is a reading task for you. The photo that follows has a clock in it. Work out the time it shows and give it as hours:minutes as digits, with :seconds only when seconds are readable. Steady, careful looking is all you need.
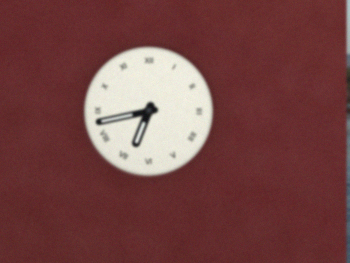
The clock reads 6:43
